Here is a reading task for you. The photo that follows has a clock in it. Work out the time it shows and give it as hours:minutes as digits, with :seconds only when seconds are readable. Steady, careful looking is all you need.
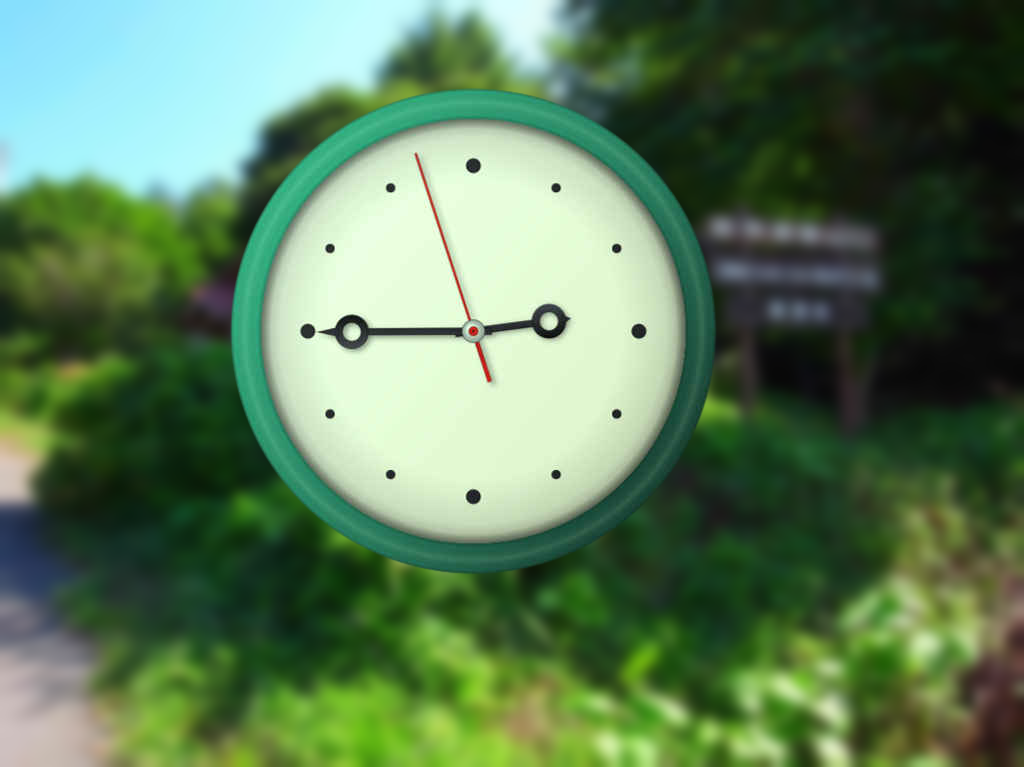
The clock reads 2:44:57
